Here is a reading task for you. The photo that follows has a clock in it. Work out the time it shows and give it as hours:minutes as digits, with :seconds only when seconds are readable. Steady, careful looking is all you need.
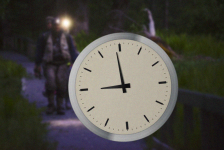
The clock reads 8:59
